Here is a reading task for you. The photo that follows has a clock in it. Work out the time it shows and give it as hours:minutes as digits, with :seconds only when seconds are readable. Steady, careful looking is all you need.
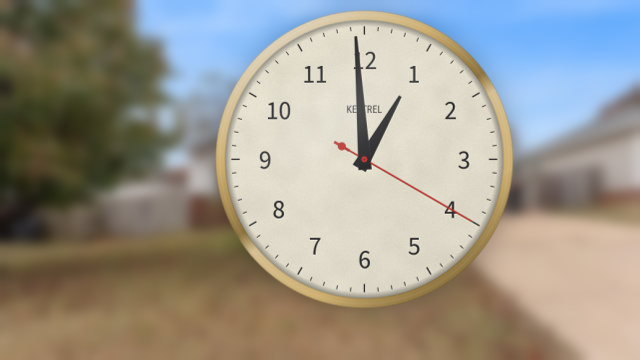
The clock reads 12:59:20
